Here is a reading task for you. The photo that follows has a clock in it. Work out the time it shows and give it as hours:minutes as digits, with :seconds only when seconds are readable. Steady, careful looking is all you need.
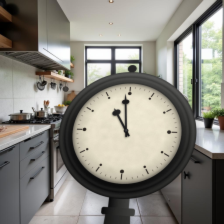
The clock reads 10:59
